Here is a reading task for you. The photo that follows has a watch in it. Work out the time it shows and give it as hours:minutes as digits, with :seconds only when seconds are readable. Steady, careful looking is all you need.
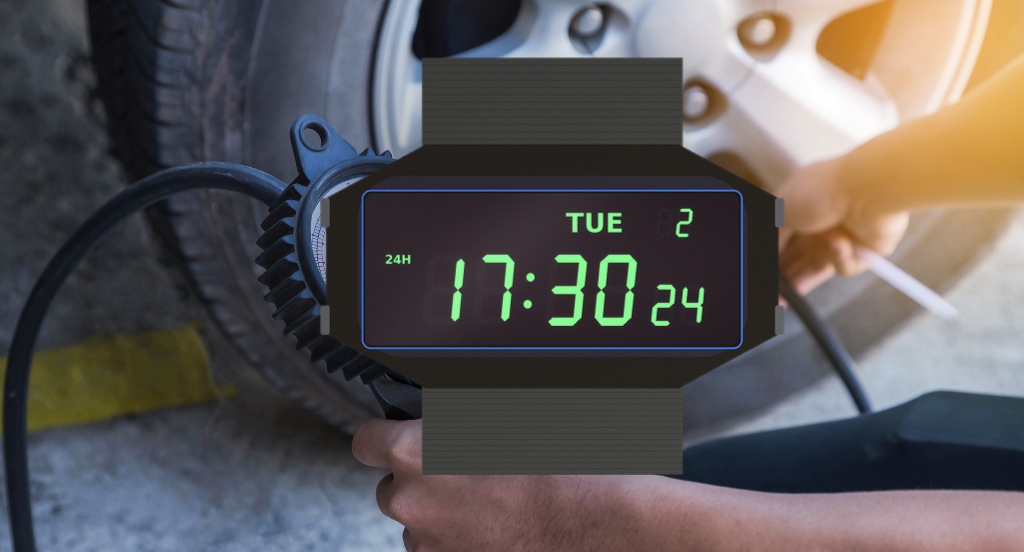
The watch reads 17:30:24
